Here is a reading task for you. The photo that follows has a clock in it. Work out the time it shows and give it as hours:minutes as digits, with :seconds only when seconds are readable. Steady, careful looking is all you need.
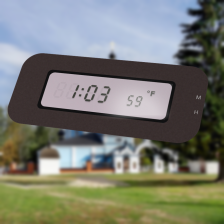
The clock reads 1:03
